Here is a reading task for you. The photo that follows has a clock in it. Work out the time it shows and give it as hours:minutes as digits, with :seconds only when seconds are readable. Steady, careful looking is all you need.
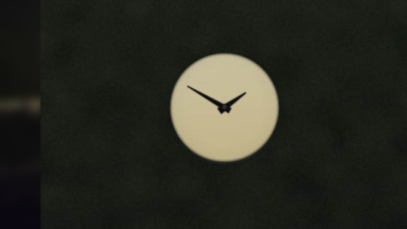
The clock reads 1:50
